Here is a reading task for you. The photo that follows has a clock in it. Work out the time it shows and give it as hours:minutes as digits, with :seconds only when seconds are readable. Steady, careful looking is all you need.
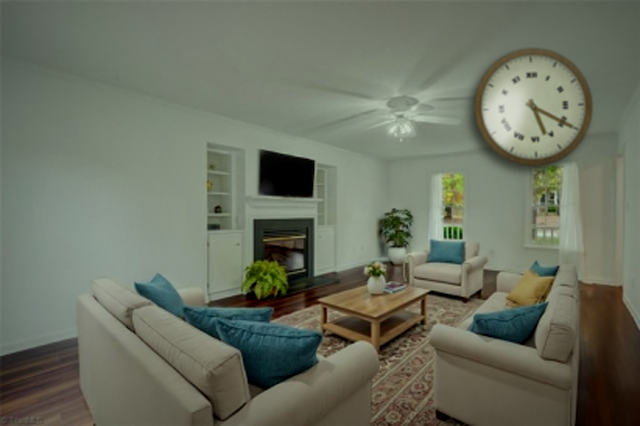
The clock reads 5:20
